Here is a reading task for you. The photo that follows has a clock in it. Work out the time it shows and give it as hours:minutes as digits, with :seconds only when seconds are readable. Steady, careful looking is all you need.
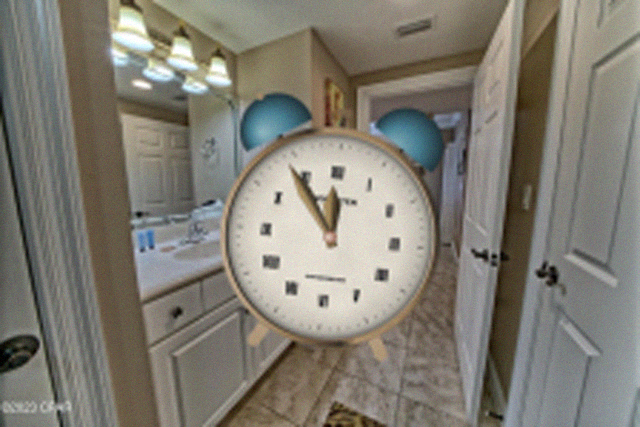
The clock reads 11:54
